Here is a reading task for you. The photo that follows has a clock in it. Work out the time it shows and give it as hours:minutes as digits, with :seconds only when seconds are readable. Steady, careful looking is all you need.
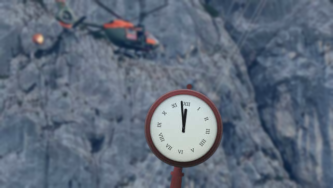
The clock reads 11:58
